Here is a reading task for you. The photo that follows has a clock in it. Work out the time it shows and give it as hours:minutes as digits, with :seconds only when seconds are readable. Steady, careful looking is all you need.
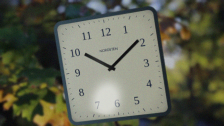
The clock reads 10:09
